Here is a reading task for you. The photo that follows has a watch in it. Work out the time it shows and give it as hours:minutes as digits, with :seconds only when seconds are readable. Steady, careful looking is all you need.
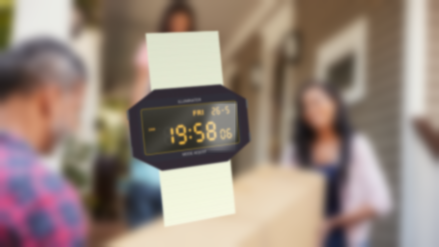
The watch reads 19:58
